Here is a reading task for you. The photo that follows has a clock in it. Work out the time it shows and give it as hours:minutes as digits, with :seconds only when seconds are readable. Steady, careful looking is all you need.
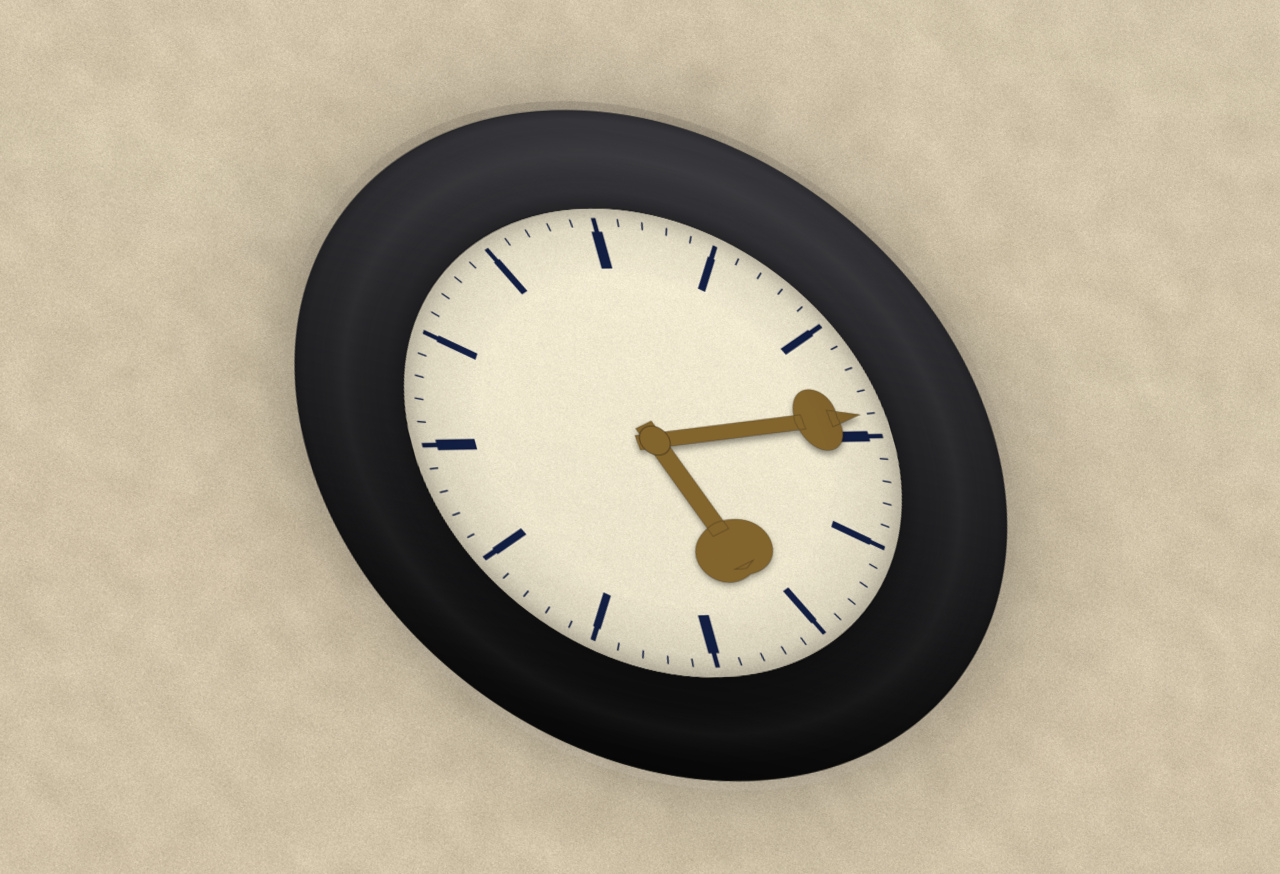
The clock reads 5:14
